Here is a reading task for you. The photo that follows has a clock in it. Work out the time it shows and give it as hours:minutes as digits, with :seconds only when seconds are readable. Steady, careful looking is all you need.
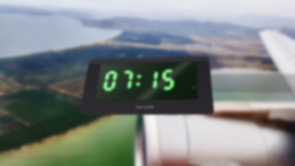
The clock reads 7:15
